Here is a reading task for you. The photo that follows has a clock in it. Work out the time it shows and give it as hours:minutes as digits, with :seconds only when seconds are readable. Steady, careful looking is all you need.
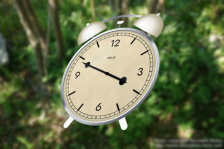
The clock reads 3:49
